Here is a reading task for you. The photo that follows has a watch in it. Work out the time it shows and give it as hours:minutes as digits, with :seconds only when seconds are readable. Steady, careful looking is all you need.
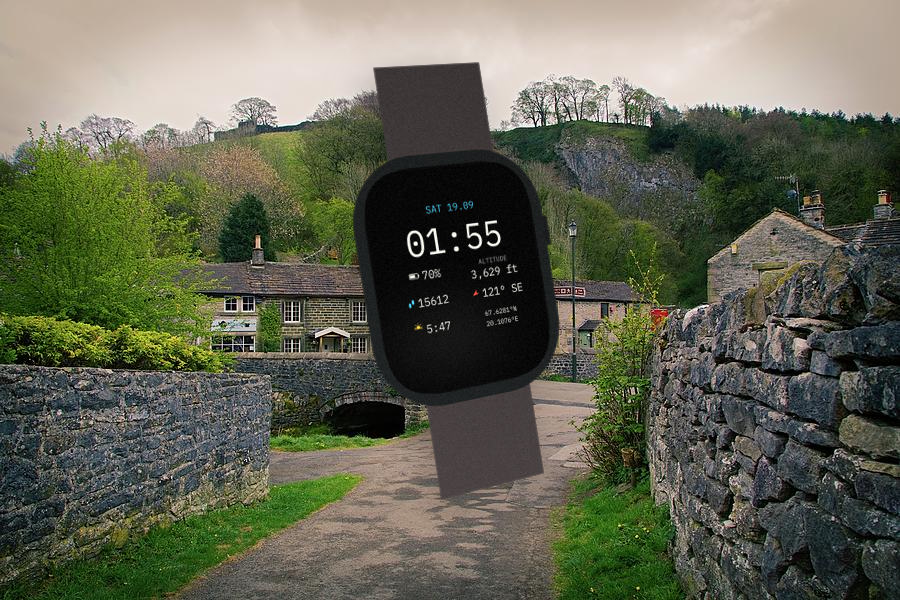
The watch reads 1:55
